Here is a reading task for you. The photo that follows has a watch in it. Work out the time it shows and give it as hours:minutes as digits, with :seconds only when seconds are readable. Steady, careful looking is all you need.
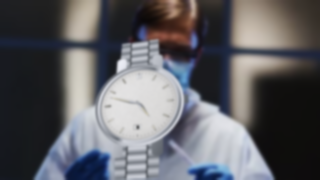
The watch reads 4:48
